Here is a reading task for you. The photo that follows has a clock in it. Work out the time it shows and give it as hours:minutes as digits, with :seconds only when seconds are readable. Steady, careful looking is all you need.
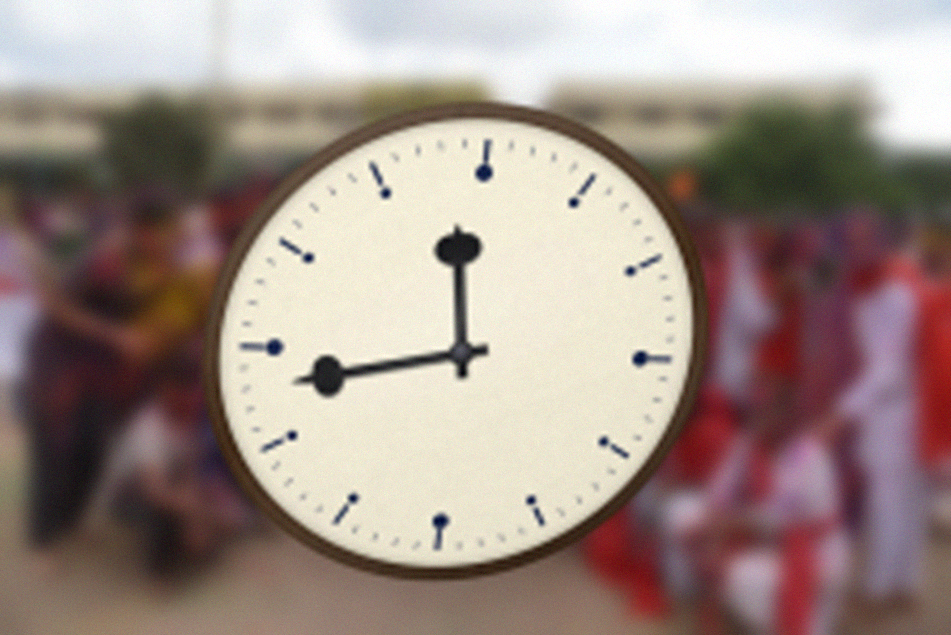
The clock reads 11:43
